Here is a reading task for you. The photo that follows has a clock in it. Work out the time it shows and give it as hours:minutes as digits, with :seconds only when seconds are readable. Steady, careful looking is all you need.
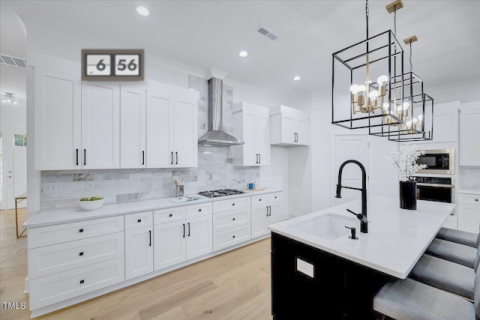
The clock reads 6:56
